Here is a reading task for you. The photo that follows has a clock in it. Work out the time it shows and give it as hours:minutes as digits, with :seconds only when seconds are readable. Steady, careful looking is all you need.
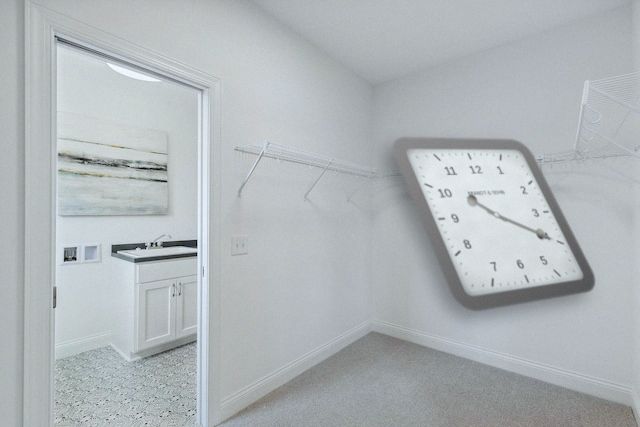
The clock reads 10:20
